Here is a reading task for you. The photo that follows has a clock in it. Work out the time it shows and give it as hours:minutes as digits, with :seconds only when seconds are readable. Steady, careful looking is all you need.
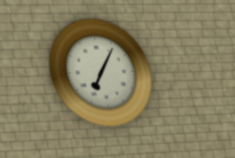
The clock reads 7:06
